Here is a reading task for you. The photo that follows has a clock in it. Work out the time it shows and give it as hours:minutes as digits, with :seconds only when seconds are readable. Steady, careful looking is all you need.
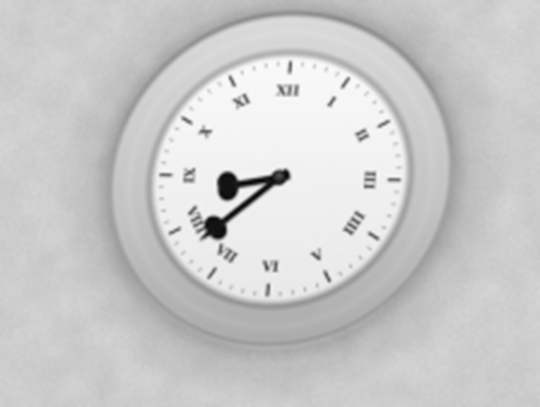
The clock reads 8:38
